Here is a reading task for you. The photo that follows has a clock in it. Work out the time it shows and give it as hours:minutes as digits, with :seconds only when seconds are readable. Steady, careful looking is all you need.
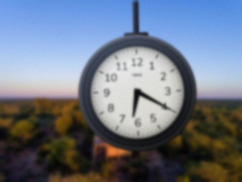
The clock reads 6:20
